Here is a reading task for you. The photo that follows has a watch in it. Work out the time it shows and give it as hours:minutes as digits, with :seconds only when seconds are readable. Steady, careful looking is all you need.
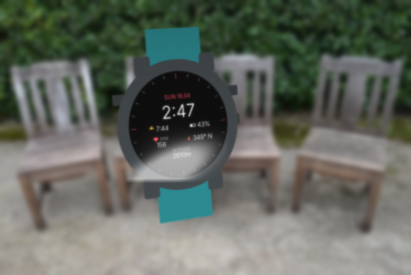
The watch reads 2:47
